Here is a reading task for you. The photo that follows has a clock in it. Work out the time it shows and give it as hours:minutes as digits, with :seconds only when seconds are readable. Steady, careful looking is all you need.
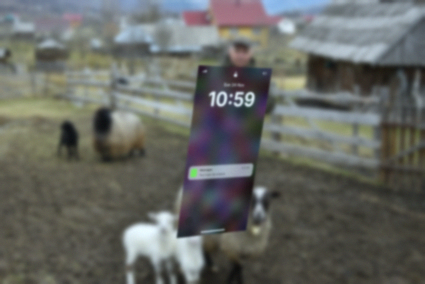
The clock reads 10:59
